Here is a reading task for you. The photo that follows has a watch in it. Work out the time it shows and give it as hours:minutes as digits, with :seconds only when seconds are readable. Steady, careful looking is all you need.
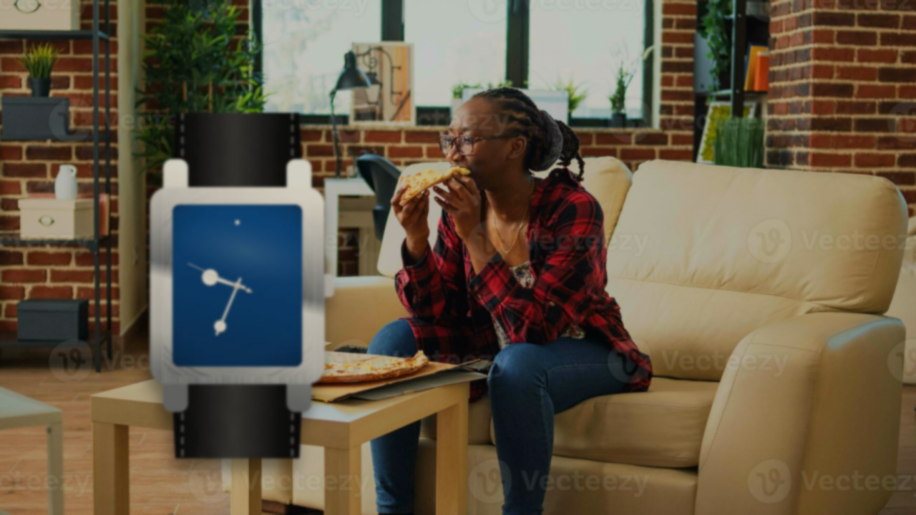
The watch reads 9:33:49
